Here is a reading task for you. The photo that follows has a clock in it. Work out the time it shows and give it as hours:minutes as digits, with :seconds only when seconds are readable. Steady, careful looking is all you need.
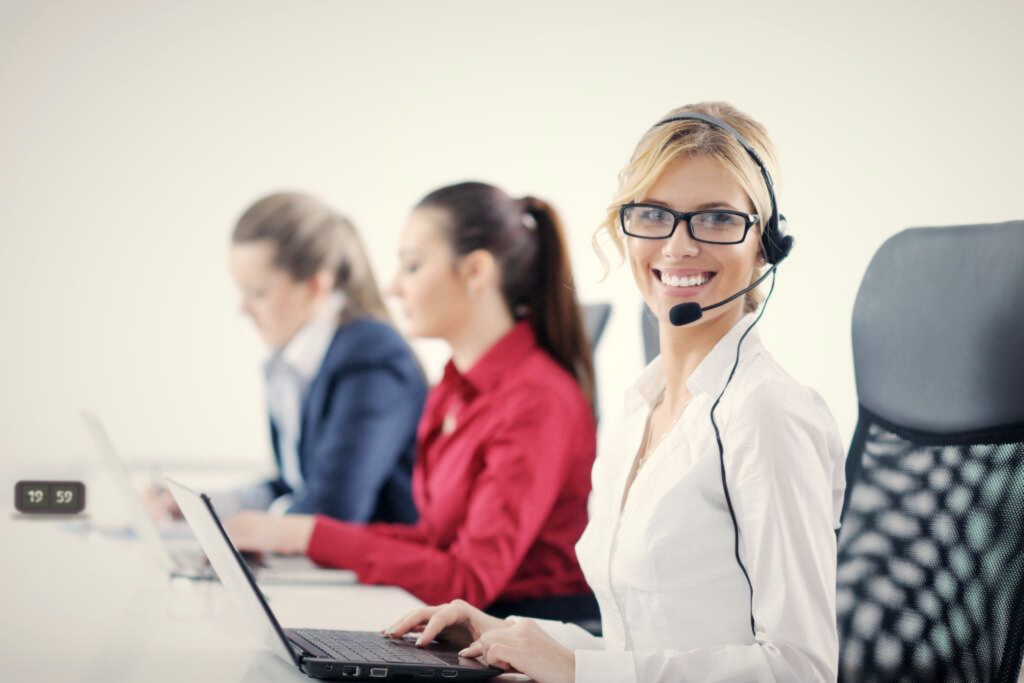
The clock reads 19:59
